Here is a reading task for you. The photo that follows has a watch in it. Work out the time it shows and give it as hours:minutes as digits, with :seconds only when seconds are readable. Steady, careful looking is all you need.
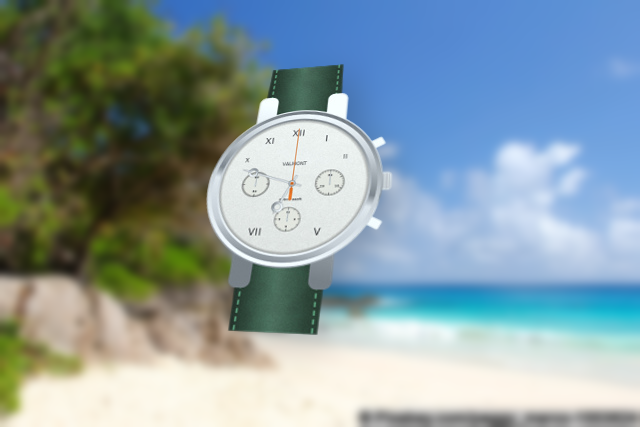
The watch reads 6:48
